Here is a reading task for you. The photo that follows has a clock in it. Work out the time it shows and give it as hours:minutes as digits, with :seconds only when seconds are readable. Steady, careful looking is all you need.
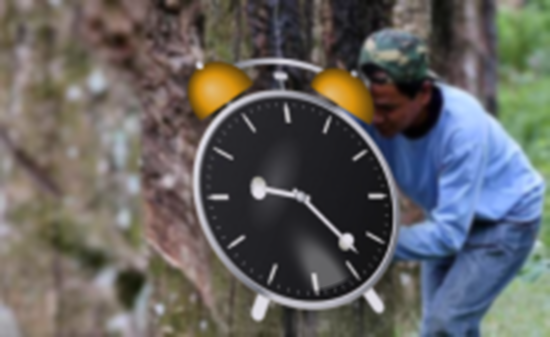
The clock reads 9:23
